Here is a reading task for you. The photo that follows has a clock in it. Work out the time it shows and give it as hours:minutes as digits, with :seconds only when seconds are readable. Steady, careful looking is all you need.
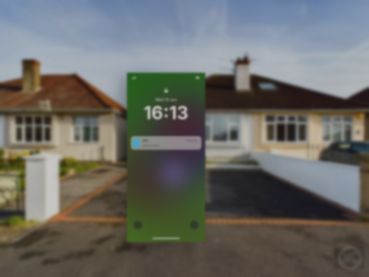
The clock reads 16:13
